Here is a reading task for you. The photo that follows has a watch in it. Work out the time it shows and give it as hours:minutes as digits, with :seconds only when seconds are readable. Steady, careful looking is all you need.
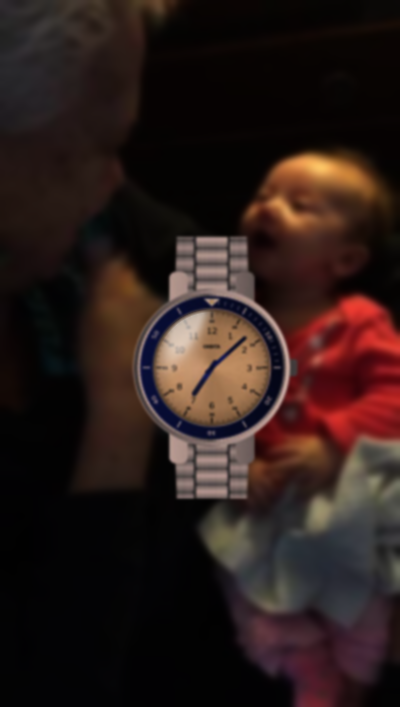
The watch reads 7:08
